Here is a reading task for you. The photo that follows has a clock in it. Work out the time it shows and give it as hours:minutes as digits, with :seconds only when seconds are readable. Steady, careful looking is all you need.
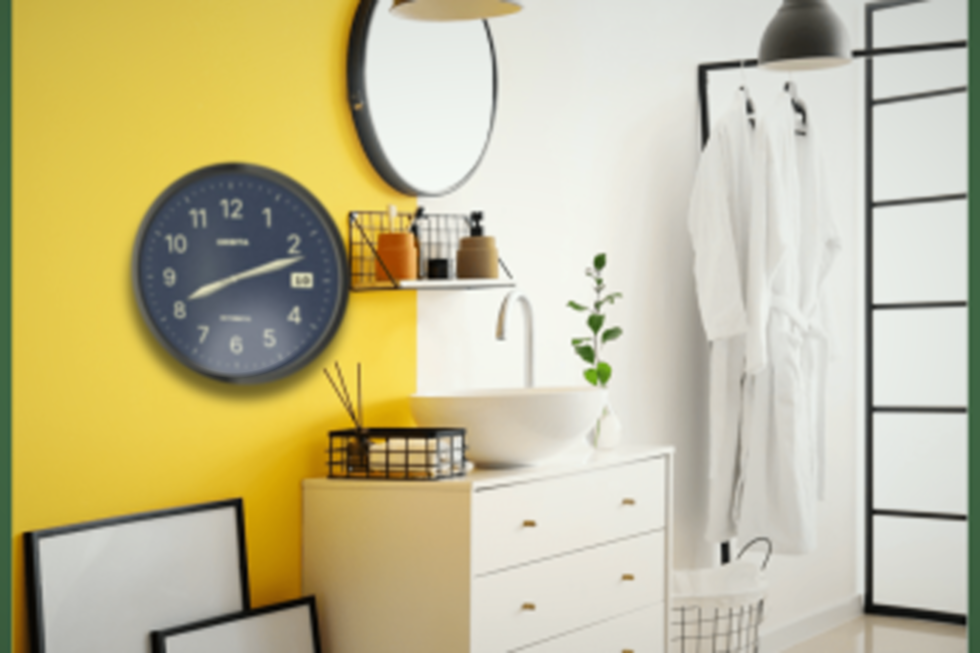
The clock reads 8:12
